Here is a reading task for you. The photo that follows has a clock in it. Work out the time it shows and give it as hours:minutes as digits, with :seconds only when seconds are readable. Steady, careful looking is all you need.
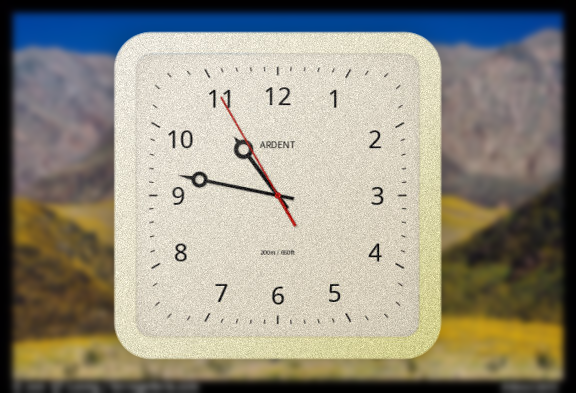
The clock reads 10:46:55
